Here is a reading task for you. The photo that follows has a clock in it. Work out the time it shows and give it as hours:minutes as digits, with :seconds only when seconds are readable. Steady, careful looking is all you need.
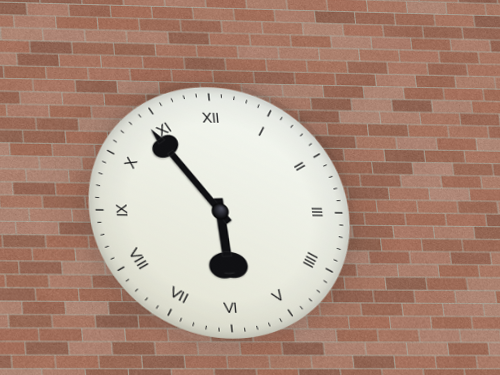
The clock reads 5:54
